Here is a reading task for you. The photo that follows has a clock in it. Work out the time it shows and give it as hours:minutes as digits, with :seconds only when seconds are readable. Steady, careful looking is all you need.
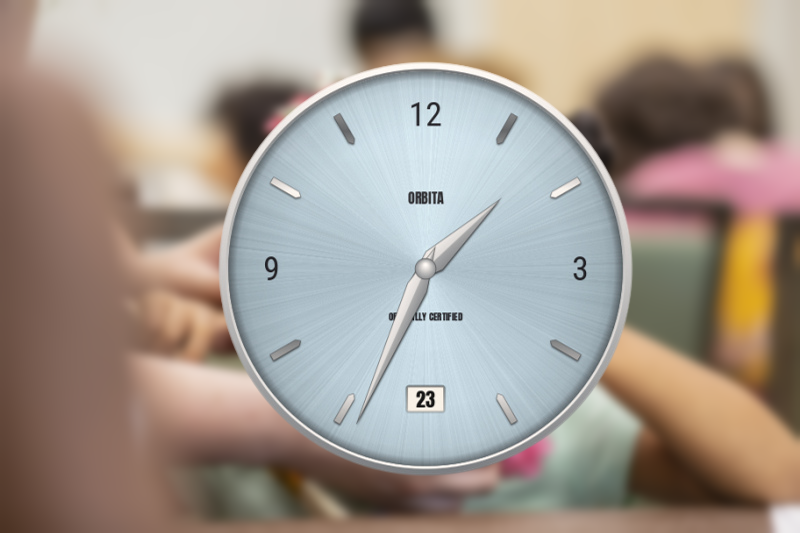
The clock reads 1:34
